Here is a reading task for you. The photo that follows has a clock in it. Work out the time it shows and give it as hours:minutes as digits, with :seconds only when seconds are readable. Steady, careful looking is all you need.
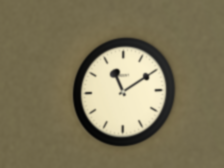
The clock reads 11:10
